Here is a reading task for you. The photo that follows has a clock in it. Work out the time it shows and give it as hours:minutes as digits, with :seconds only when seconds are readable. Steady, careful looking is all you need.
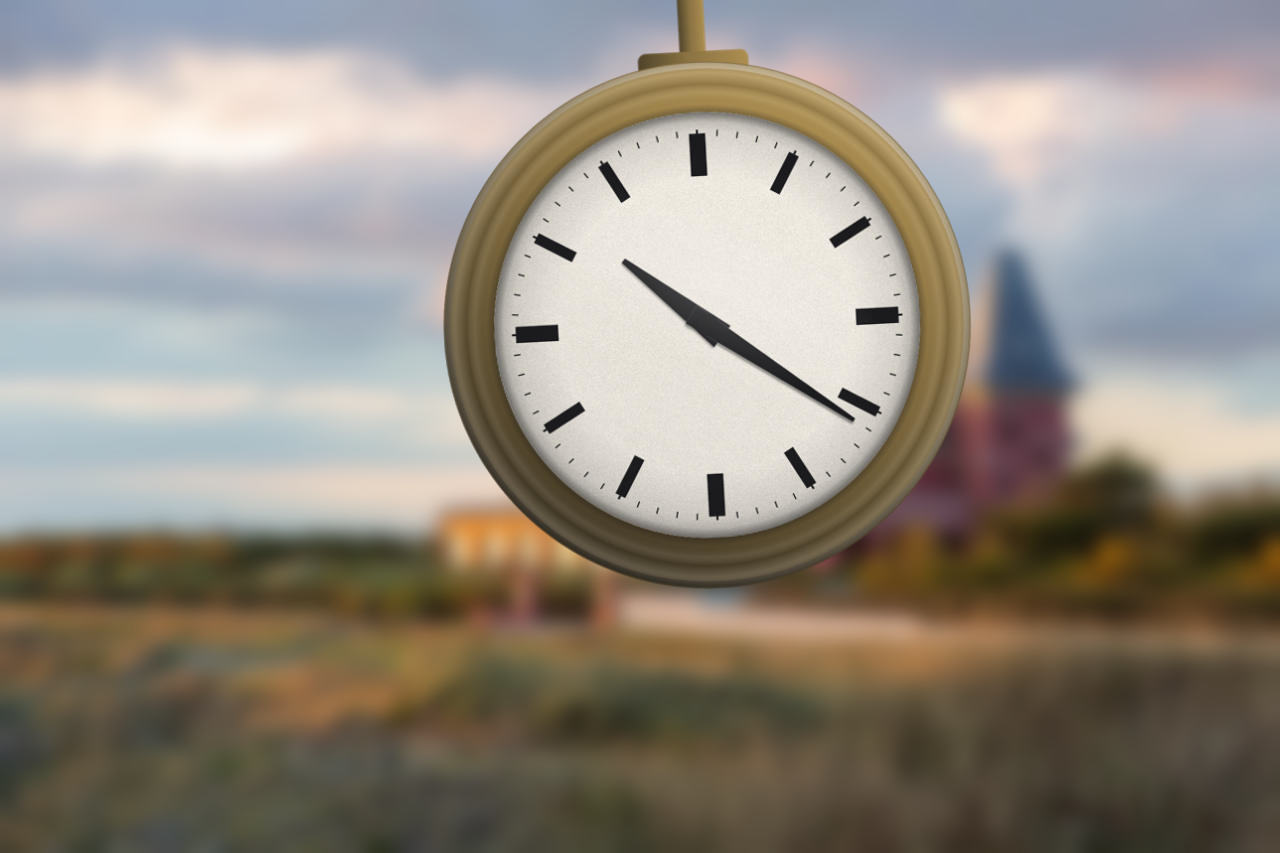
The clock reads 10:21
